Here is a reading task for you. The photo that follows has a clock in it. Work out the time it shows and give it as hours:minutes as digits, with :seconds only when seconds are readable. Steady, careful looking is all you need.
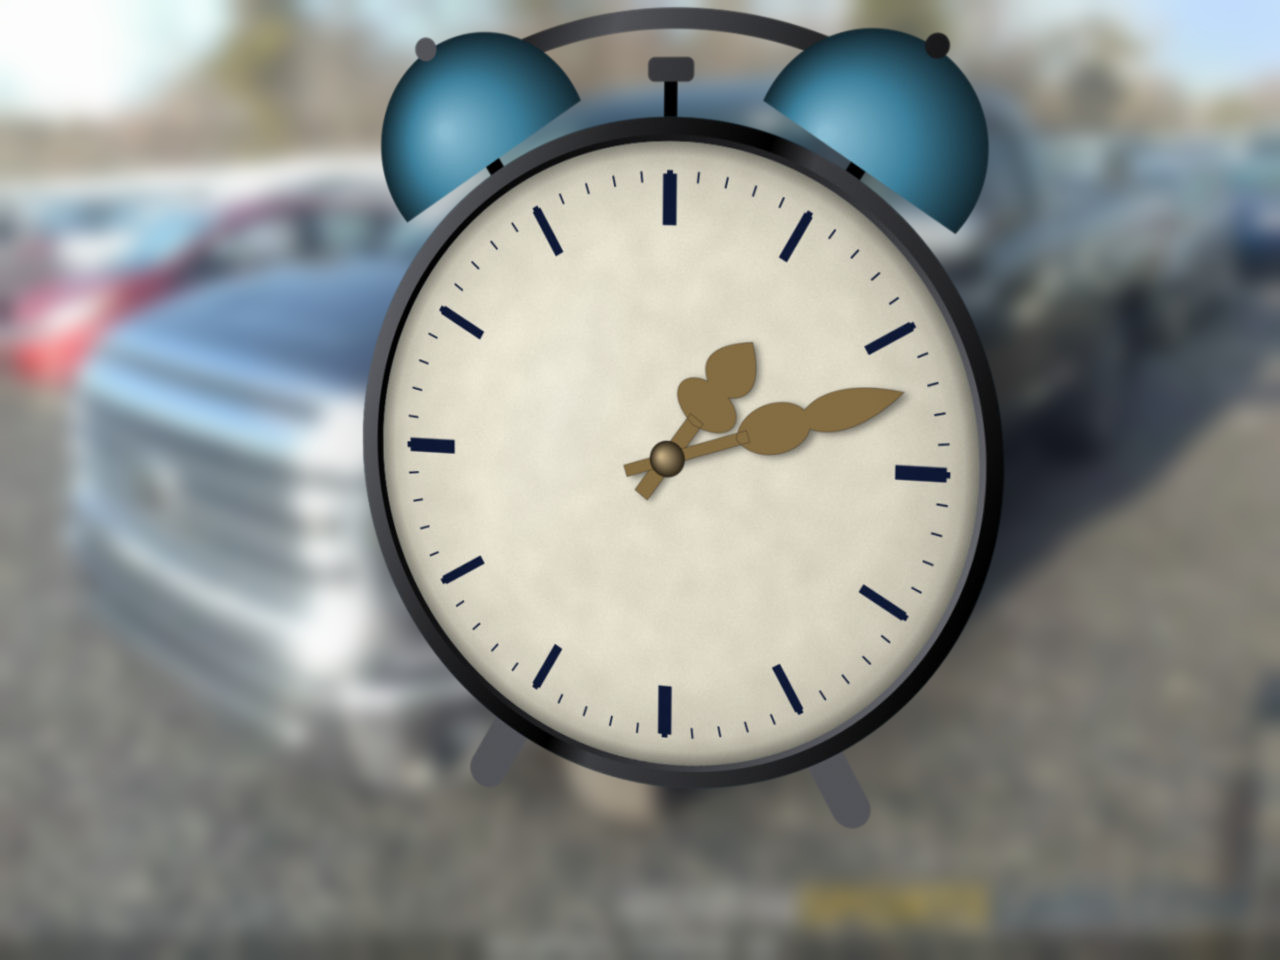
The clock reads 1:12
